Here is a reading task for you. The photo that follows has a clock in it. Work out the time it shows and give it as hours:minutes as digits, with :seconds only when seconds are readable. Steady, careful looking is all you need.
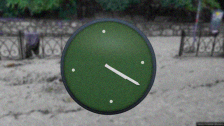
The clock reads 4:21
